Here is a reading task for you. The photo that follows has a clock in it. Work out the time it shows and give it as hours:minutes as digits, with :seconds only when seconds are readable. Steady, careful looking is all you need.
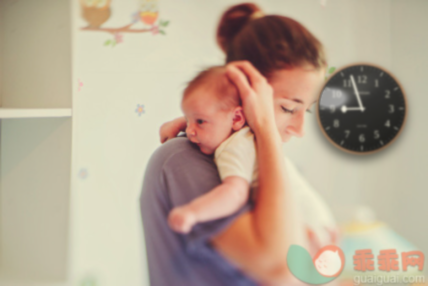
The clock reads 8:57
